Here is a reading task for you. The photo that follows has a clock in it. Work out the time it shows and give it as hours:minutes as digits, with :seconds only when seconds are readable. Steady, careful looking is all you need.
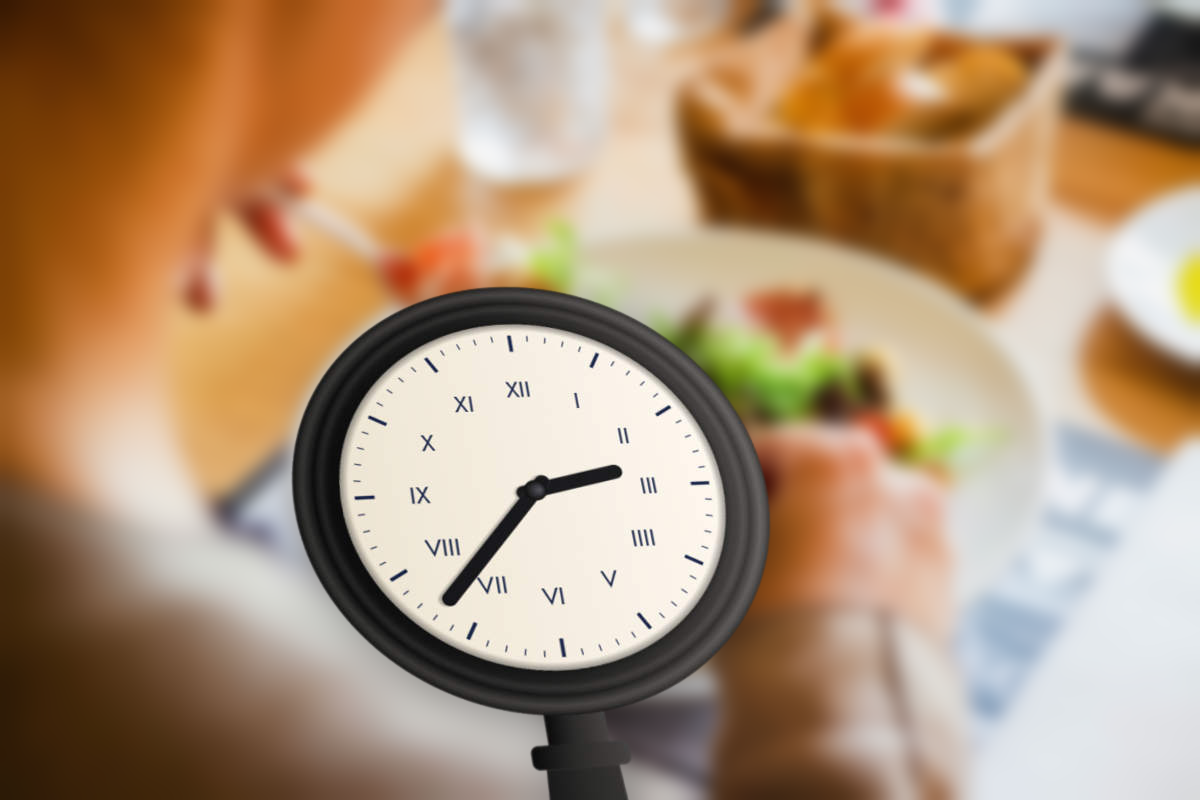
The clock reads 2:37
